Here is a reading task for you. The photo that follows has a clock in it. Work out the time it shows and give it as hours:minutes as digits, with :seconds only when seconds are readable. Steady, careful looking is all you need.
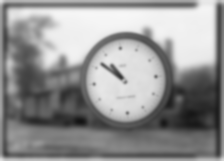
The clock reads 10:52
